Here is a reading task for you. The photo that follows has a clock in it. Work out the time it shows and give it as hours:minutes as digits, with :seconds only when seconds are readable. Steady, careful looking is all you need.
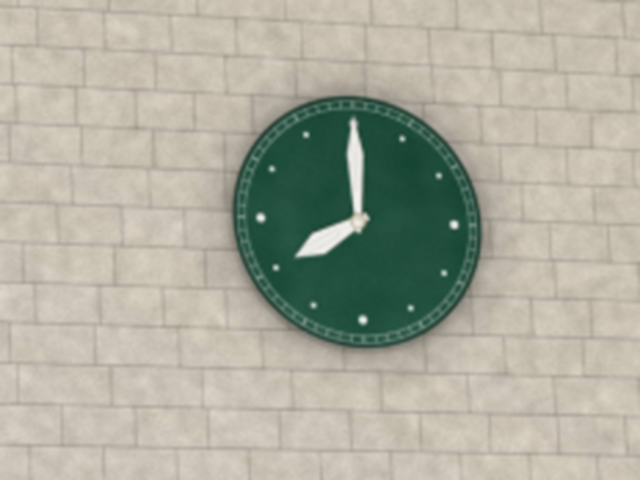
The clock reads 8:00
